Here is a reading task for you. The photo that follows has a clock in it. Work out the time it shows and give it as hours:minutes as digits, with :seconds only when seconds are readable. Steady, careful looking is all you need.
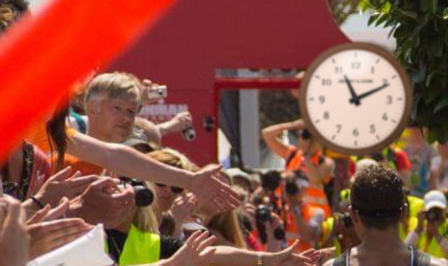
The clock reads 11:11
